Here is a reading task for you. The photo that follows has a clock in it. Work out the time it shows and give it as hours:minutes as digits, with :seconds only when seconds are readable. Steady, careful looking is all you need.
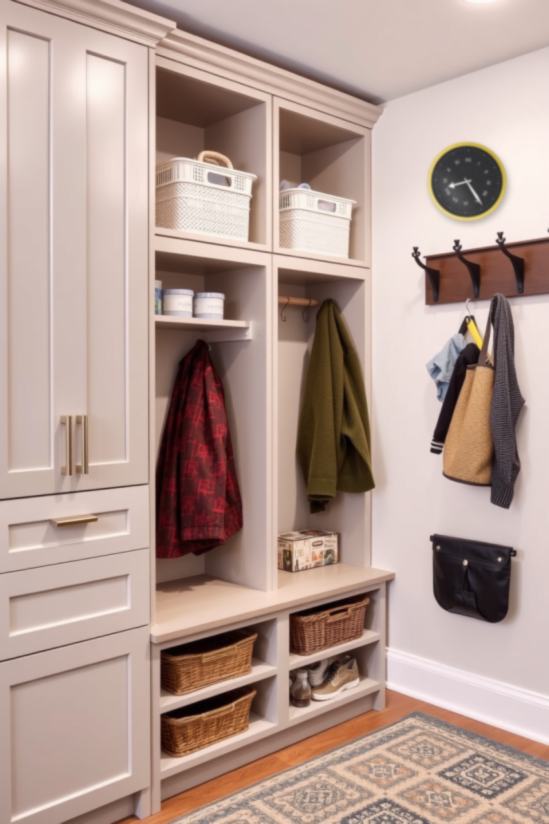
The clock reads 8:24
